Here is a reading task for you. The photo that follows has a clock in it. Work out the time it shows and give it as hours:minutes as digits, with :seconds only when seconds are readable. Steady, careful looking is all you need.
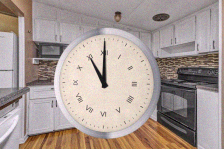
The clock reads 11:00
